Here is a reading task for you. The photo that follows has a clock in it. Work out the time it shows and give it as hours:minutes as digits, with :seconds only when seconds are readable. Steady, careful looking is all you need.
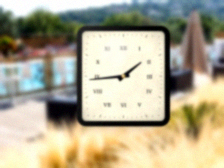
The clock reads 1:44
